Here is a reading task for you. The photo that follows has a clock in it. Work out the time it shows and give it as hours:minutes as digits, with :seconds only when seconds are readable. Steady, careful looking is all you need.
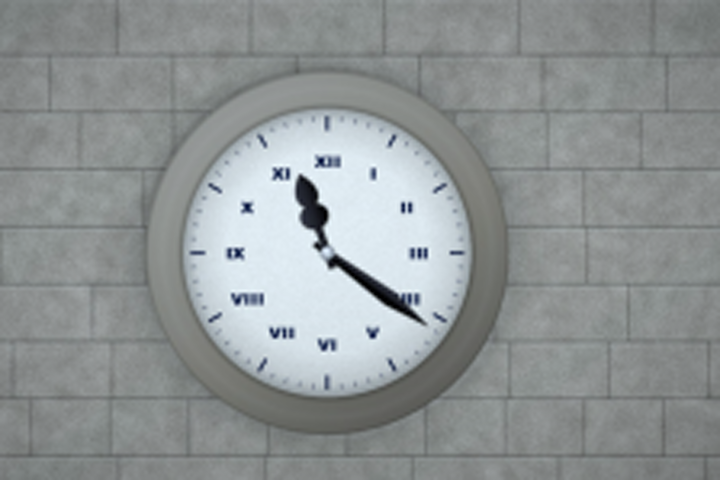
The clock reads 11:21
